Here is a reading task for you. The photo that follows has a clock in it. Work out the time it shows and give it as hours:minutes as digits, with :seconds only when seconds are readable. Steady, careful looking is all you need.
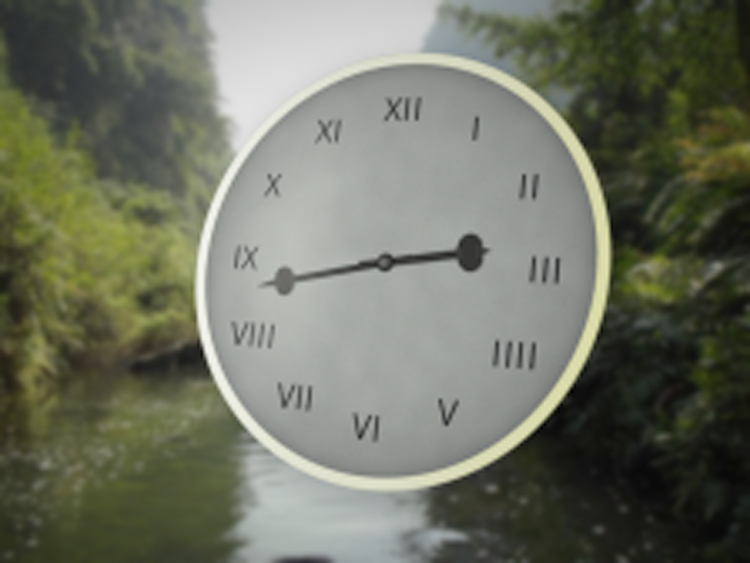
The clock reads 2:43
